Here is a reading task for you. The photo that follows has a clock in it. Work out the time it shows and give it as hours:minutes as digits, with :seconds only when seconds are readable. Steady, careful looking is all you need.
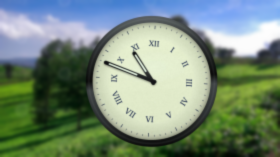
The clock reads 10:48
